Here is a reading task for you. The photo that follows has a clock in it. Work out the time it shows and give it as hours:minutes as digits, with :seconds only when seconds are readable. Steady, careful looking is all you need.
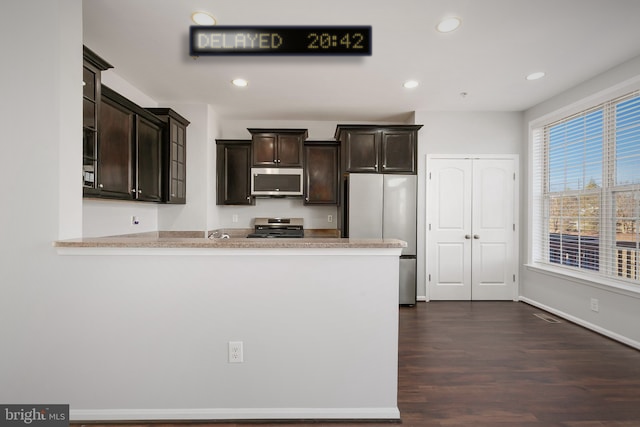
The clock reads 20:42
